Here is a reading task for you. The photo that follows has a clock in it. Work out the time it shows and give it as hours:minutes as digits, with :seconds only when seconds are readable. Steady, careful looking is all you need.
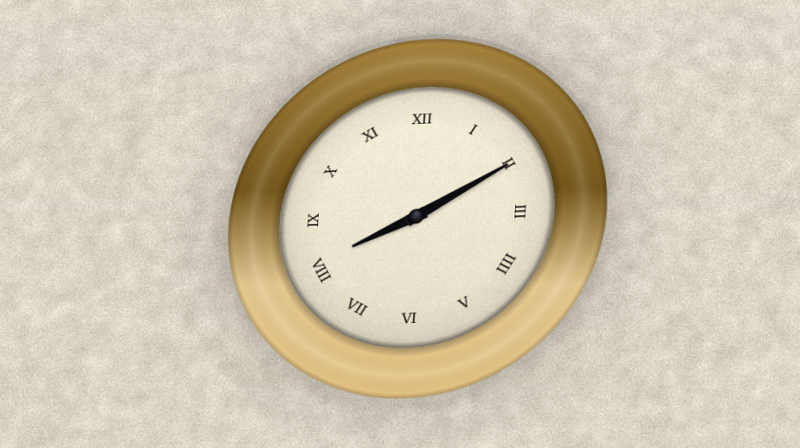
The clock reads 8:10
